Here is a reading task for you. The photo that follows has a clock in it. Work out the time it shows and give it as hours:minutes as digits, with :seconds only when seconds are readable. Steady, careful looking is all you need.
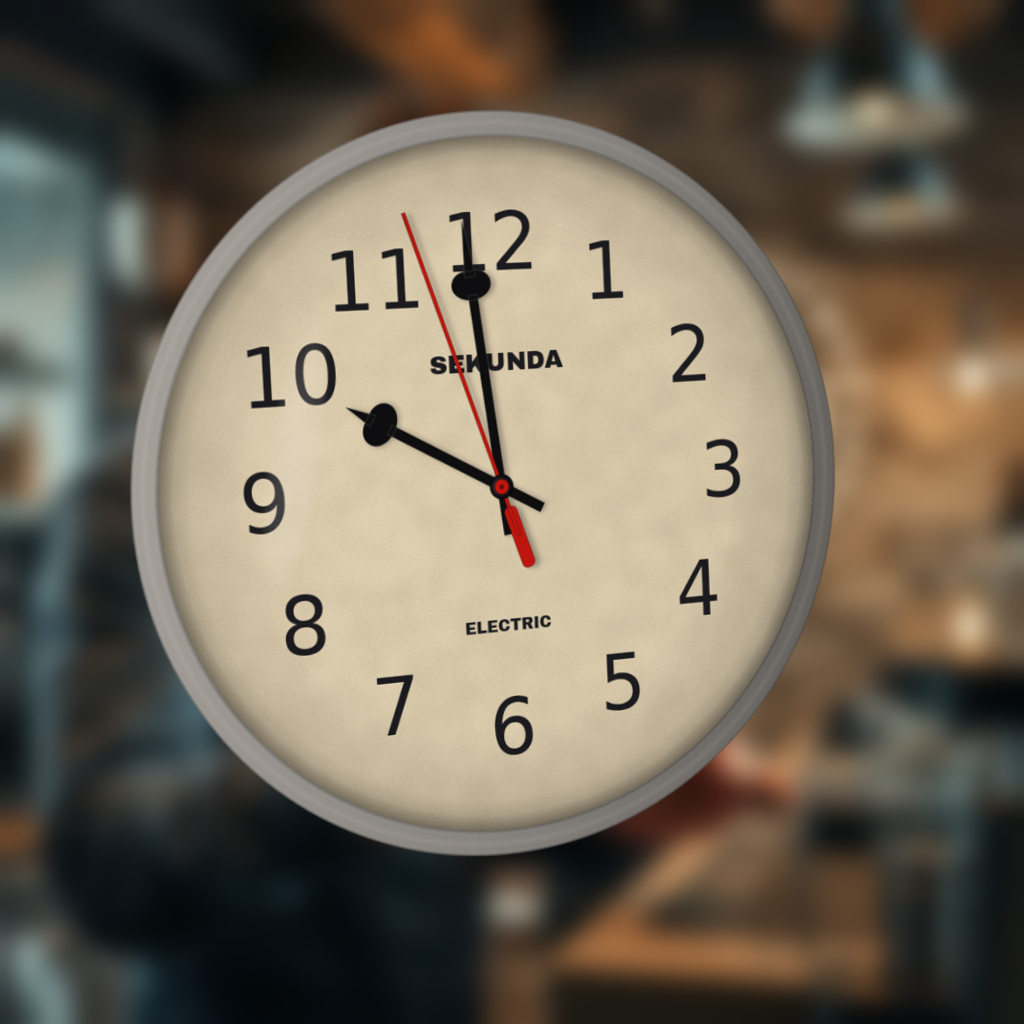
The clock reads 9:58:57
